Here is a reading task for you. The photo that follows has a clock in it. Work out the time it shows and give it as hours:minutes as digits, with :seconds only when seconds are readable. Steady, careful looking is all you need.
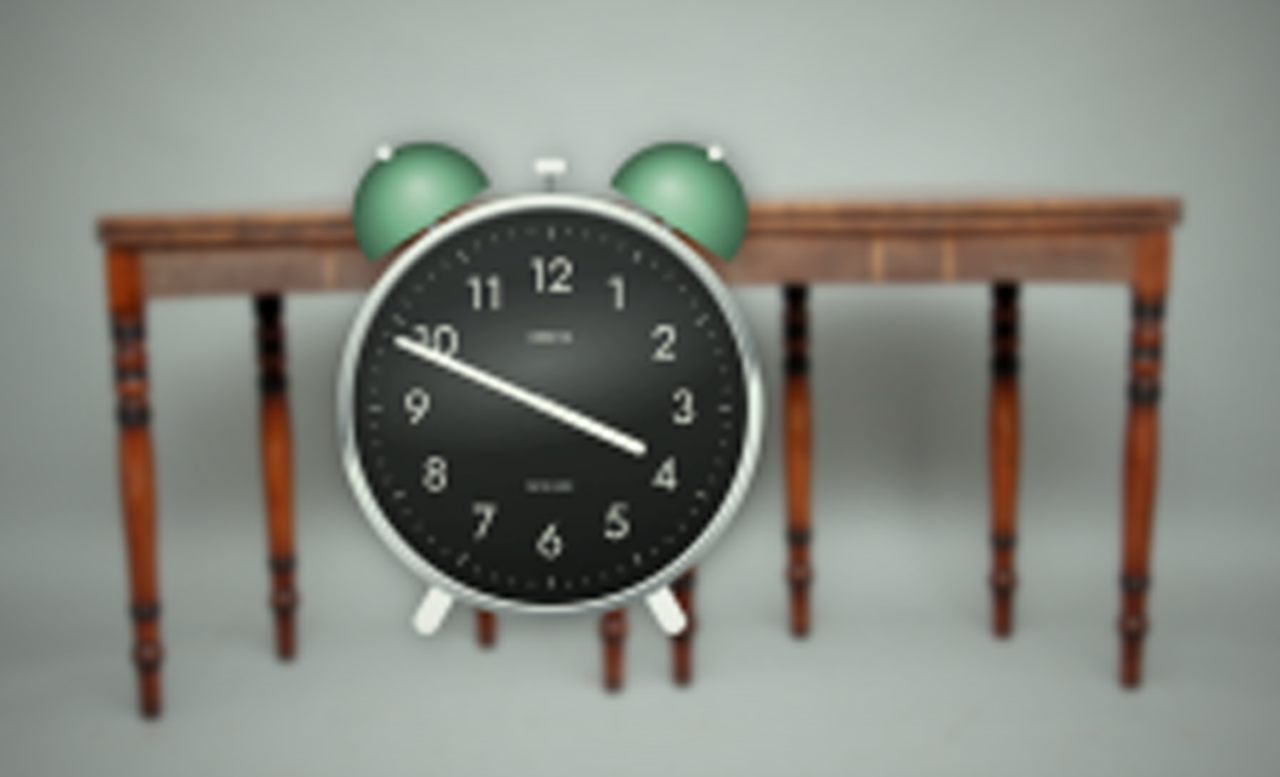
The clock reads 3:49
